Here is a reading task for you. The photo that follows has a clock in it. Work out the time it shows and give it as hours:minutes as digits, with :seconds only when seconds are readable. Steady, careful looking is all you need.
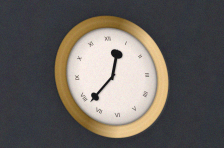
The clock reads 12:38
